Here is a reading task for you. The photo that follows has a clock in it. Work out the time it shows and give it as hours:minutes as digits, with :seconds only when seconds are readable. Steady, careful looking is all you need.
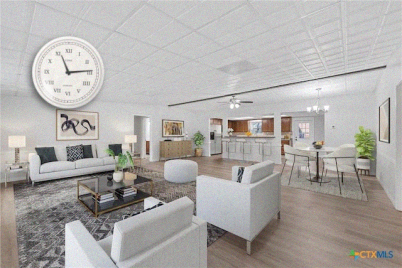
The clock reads 11:14
